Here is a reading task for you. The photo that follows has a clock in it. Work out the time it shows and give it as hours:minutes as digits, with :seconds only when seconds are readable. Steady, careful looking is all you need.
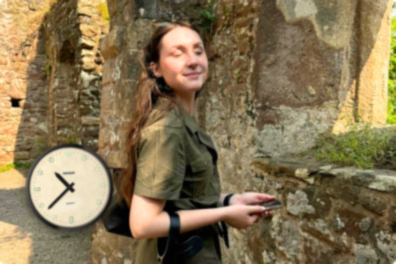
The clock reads 10:38
